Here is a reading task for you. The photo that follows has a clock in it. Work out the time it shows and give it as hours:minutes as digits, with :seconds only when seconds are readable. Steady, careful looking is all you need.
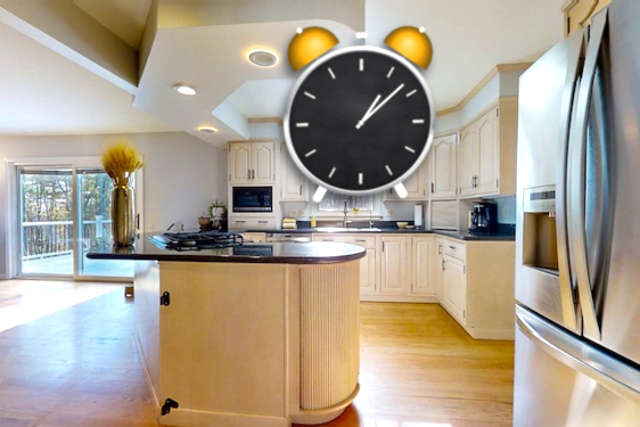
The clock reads 1:08
